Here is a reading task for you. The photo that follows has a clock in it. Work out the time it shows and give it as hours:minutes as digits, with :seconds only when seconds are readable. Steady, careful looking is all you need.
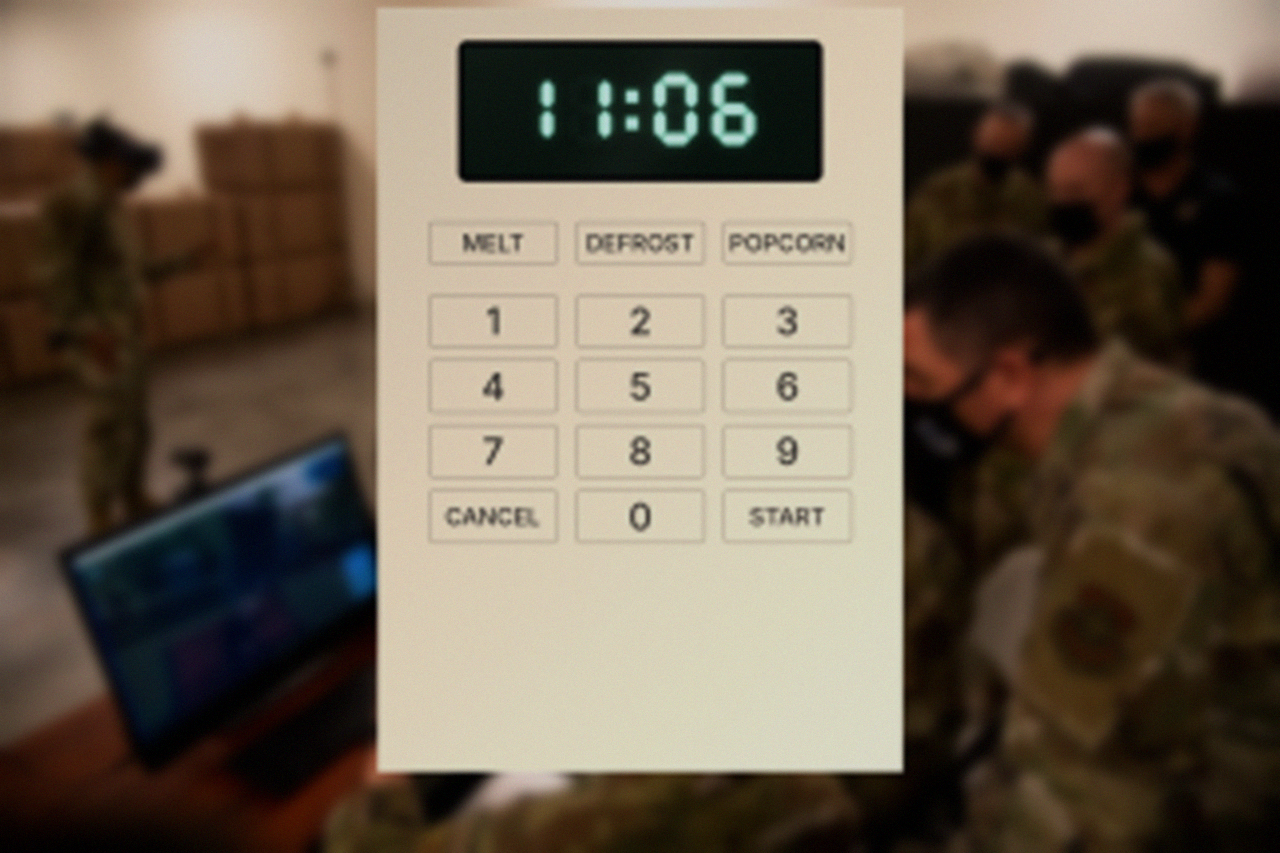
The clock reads 11:06
